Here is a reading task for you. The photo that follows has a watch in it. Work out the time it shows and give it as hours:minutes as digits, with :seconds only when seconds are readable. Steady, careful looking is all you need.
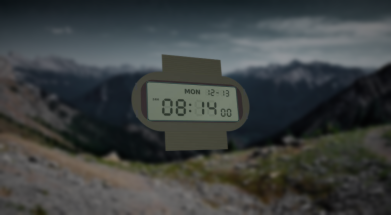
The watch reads 8:14
